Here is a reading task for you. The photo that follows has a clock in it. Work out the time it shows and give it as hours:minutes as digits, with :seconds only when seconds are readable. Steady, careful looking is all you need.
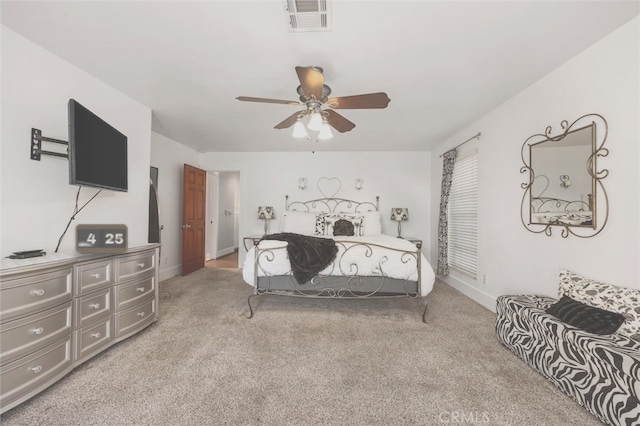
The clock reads 4:25
